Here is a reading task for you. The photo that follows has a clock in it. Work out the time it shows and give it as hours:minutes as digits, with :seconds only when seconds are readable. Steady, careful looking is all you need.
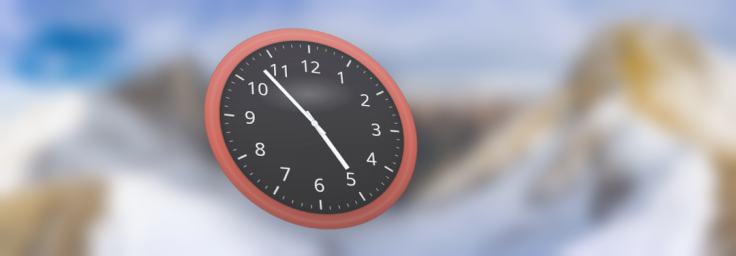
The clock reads 4:53
